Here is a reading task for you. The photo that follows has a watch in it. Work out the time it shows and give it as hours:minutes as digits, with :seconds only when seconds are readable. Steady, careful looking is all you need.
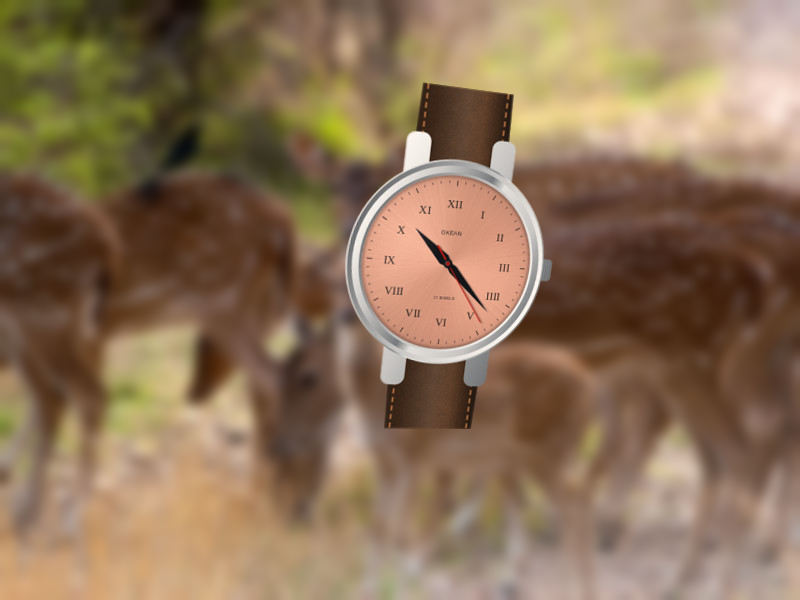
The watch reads 10:22:24
